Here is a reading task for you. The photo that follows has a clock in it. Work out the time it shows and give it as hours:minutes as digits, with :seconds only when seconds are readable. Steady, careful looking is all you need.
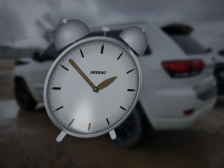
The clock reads 1:52
